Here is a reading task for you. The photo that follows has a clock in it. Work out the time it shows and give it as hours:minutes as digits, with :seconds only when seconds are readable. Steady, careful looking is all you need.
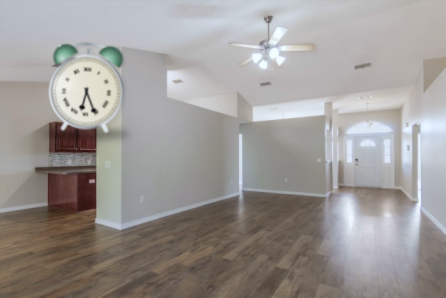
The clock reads 6:26
